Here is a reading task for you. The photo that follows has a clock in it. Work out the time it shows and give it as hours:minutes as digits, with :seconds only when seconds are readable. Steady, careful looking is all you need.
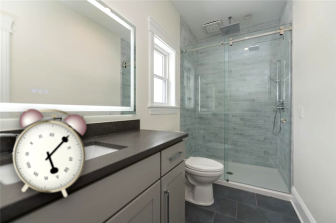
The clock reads 5:06
